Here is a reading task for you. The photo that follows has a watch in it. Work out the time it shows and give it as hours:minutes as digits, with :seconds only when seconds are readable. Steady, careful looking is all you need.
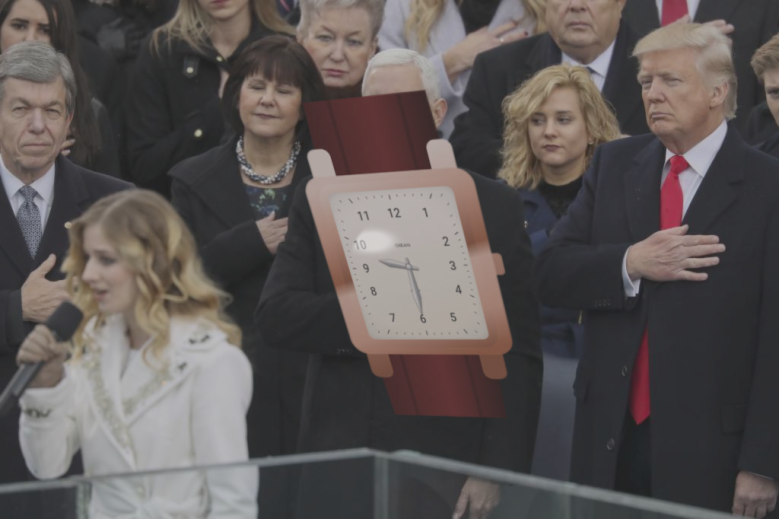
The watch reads 9:30
